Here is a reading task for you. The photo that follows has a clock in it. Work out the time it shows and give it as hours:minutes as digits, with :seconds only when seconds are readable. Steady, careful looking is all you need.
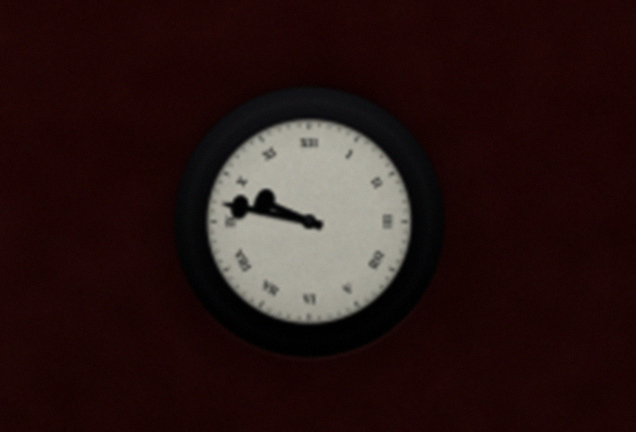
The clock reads 9:47
